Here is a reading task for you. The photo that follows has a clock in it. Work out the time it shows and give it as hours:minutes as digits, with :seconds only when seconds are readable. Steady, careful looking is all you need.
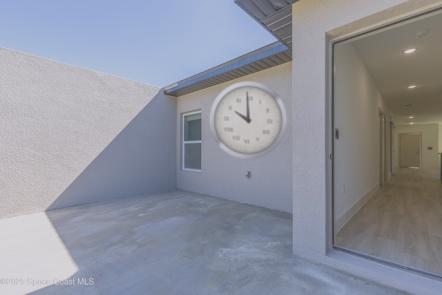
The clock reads 9:59
